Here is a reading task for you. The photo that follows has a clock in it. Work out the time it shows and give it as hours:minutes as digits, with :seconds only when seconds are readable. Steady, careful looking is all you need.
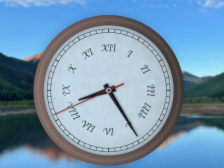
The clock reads 8:24:41
